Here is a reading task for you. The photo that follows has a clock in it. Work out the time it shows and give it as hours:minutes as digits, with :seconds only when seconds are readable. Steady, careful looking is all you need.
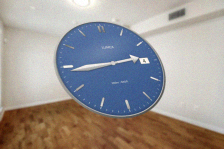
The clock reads 2:44
